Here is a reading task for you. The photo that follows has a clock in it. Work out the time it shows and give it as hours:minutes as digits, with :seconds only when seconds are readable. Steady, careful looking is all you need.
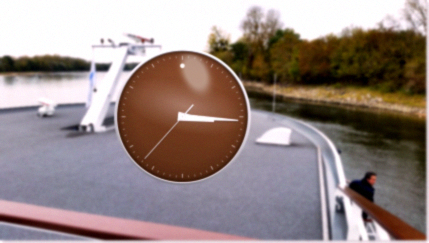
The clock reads 3:15:37
